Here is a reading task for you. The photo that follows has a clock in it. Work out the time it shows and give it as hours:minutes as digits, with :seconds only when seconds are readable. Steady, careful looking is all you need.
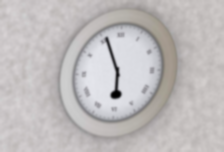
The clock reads 5:56
